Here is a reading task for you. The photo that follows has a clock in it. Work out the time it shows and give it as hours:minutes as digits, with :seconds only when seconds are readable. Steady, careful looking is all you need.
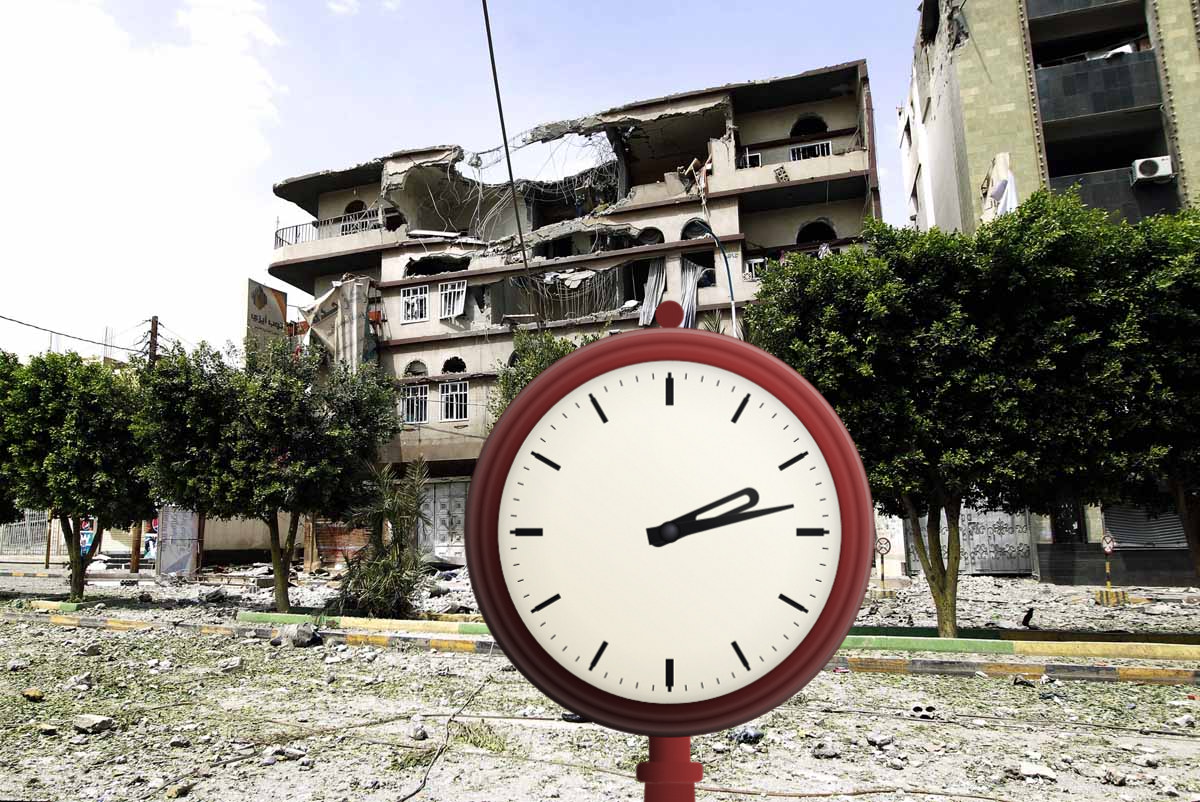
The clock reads 2:13
